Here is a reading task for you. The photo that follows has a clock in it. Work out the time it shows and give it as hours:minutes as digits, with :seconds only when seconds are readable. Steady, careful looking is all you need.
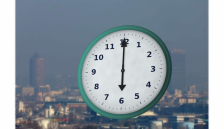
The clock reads 6:00
